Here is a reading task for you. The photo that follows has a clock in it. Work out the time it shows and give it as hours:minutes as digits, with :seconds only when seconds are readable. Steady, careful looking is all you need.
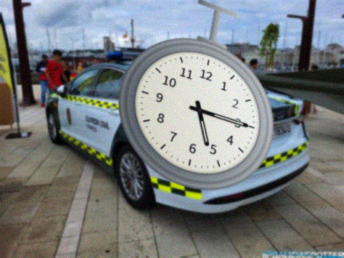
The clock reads 5:15
